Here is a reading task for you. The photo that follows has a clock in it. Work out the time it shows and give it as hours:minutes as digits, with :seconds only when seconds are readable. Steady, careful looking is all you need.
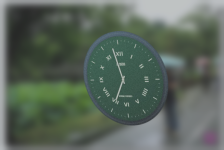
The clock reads 6:58
